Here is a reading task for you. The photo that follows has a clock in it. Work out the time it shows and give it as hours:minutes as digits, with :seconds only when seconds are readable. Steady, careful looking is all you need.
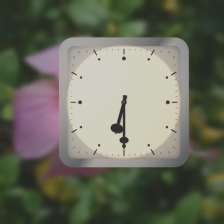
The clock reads 6:30
